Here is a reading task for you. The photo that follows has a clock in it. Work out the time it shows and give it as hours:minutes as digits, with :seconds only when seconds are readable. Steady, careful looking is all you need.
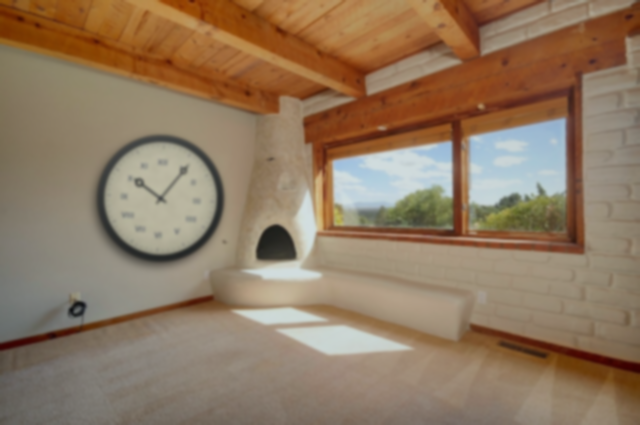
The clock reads 10:06
